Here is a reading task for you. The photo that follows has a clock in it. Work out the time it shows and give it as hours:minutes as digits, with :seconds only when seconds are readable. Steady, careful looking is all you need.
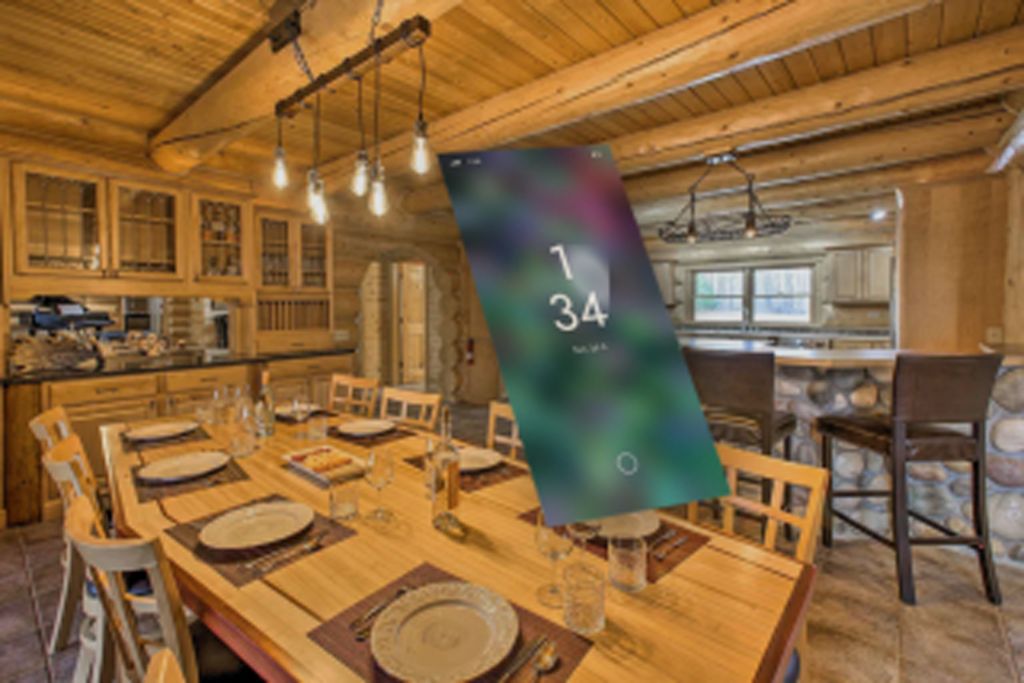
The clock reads 1:34
